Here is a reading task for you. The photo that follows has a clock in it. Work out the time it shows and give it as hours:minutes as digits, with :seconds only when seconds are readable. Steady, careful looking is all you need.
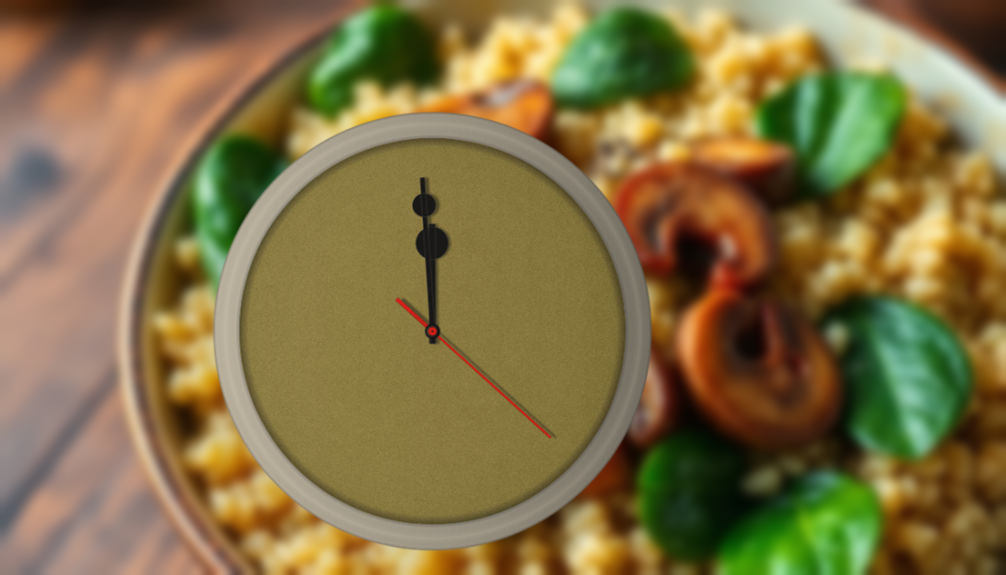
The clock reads 11:59:22
